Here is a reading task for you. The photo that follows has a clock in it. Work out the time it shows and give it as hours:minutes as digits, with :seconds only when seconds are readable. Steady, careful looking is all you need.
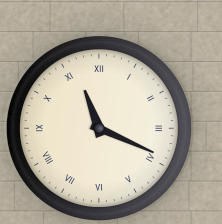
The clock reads 11:19
